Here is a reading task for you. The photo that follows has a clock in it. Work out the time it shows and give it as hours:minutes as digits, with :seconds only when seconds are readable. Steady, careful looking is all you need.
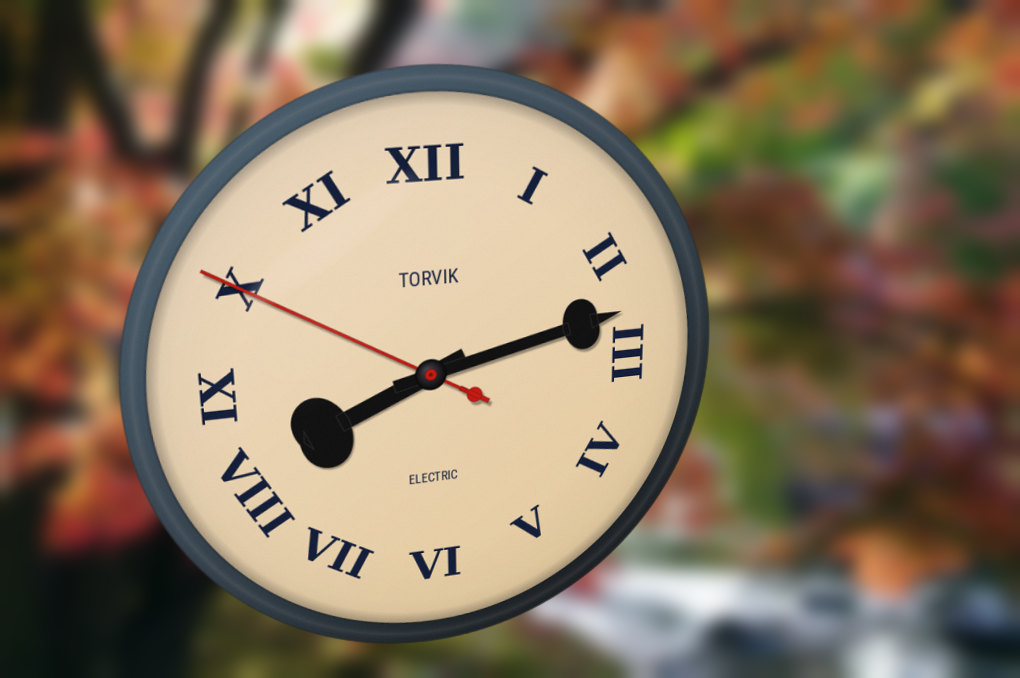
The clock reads 8:12:50
